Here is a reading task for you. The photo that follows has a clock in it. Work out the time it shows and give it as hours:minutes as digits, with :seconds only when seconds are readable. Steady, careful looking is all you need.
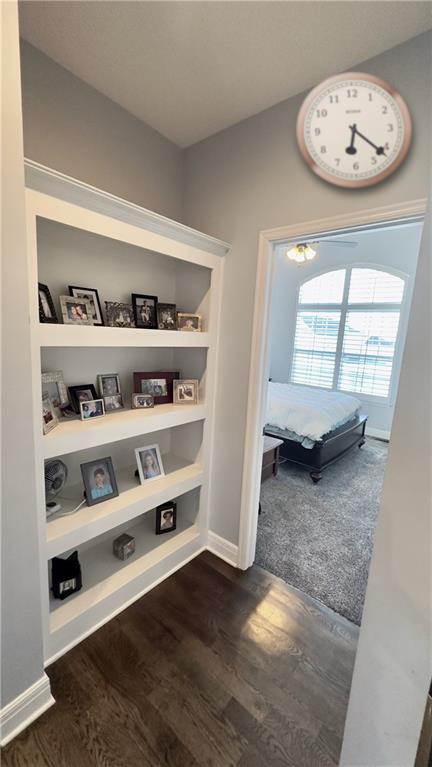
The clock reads 6:22
